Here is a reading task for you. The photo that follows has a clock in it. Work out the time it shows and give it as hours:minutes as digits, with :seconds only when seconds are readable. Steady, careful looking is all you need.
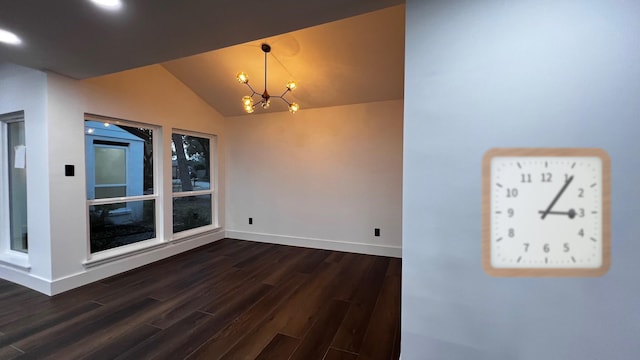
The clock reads 3:06
